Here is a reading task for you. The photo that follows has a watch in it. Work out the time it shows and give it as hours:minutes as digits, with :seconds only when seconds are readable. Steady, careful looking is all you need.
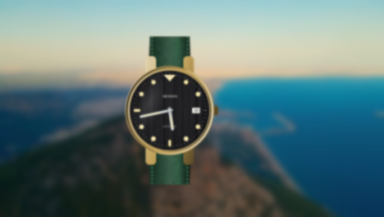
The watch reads 5:43
